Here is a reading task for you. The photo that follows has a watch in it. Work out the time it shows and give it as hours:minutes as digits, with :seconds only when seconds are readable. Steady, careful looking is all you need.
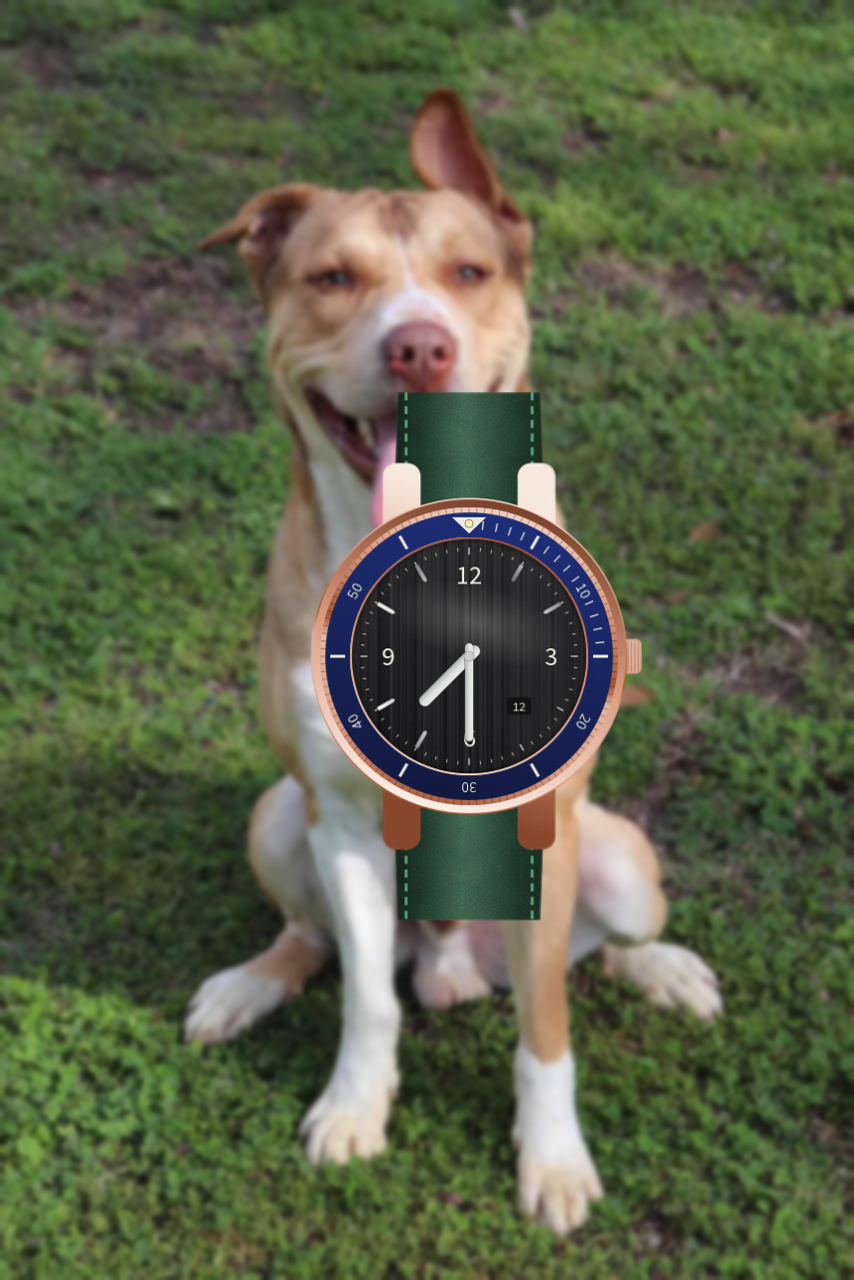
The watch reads 7:30
